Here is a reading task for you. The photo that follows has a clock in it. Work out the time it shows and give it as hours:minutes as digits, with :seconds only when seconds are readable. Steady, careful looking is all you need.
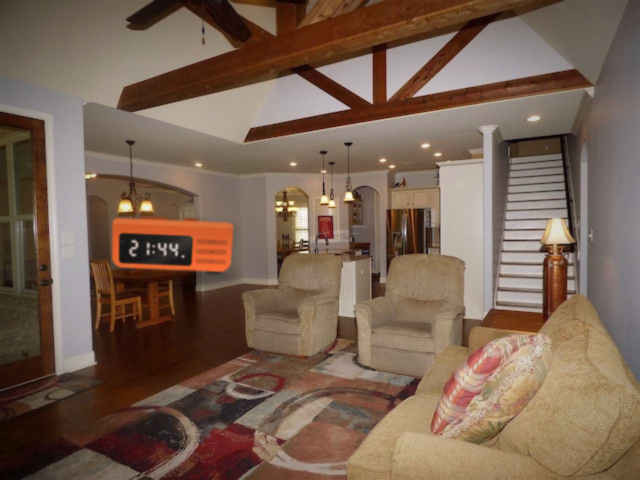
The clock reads 21:44
